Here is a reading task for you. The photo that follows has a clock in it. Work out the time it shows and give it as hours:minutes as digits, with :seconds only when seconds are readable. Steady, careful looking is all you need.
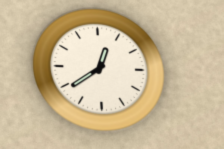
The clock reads 12:39
